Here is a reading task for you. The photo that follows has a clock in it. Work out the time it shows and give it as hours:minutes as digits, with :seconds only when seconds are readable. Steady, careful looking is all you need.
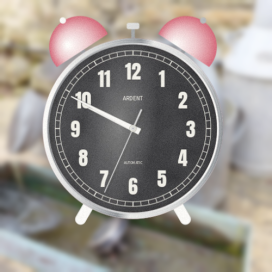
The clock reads 9:49:34
